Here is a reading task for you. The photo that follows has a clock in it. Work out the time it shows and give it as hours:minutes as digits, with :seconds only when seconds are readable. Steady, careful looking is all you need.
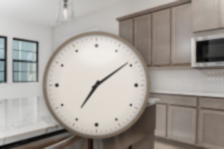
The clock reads 7:09
